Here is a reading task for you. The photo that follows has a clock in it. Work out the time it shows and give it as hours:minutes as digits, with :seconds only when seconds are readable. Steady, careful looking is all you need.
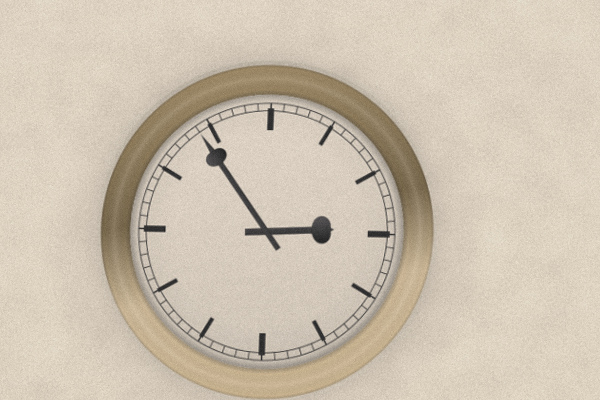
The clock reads 2:54
